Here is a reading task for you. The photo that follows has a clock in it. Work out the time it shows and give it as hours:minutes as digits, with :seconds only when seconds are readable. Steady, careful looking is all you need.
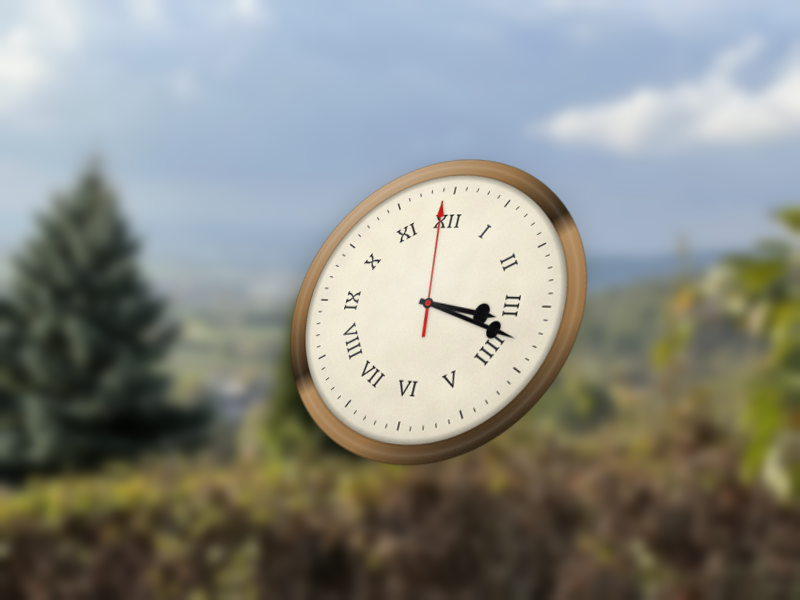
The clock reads 3:17:59
